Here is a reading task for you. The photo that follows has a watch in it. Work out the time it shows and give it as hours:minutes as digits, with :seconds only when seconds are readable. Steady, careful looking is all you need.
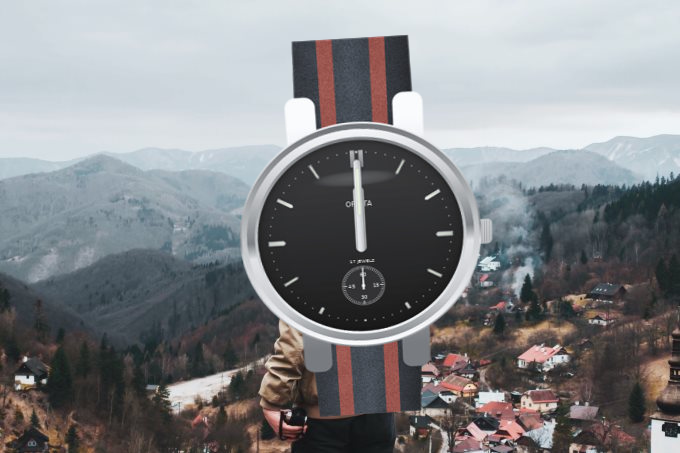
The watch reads 12:00
